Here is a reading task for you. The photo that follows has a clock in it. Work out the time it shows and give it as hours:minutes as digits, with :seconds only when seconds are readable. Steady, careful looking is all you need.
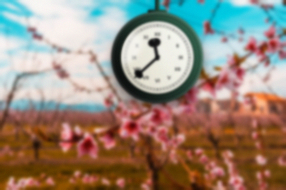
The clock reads 11:38
